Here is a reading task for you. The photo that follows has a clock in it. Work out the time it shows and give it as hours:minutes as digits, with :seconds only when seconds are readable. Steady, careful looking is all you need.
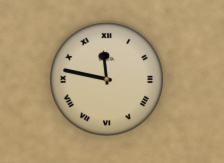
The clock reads 11:47
